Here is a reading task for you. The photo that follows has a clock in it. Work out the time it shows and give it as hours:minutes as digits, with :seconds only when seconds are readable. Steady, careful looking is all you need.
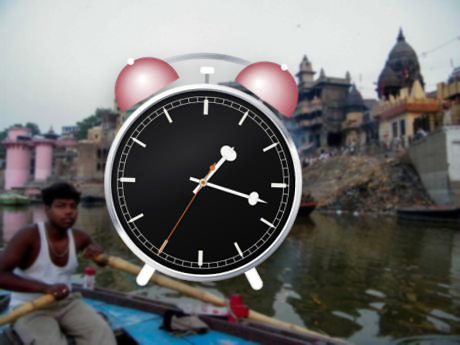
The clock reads 1:17:35
